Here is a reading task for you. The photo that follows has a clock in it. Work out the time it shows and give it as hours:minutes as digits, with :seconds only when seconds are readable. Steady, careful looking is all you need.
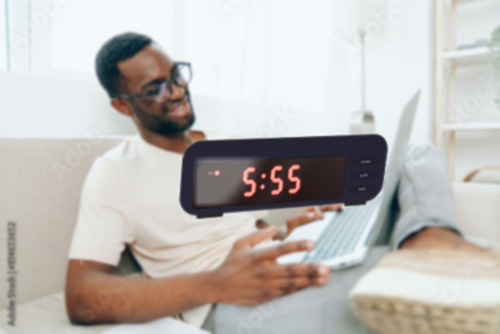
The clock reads 5:55
